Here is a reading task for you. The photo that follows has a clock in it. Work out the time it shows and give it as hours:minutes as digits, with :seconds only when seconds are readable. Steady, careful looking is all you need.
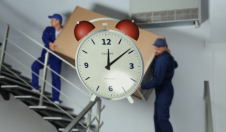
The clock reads 12:09
